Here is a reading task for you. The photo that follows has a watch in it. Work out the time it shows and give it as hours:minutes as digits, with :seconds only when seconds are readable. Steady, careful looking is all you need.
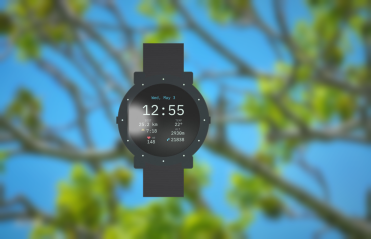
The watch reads 12:55
